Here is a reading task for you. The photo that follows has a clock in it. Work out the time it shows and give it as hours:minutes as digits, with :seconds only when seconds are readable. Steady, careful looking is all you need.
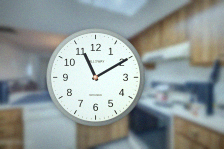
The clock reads 11:10
